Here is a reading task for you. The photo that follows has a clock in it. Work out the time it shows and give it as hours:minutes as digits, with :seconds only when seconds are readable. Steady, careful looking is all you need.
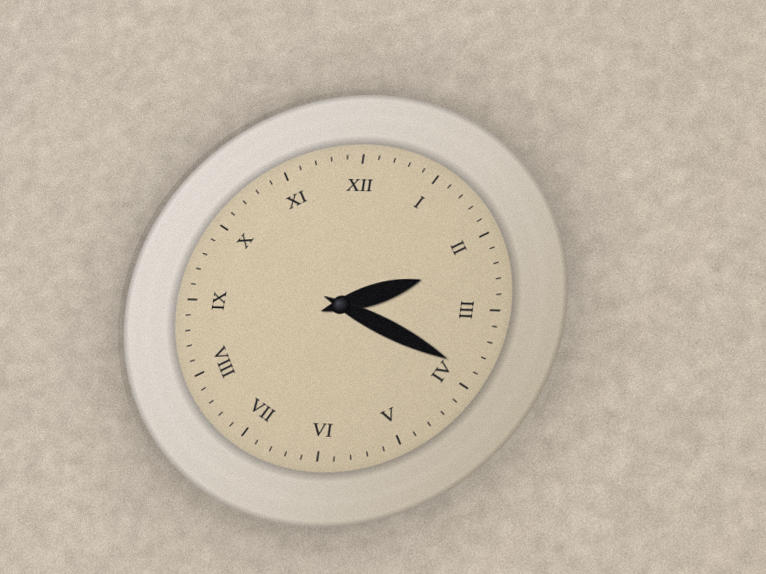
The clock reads 2:19
